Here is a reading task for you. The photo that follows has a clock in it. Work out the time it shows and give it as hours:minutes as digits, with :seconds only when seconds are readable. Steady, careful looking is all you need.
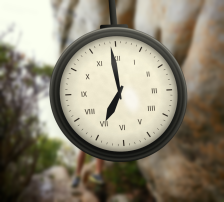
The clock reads 6:59
